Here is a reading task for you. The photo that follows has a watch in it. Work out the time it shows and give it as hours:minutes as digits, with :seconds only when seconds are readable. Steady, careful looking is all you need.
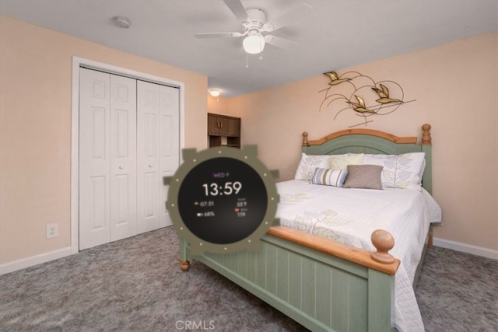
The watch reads 13:59
